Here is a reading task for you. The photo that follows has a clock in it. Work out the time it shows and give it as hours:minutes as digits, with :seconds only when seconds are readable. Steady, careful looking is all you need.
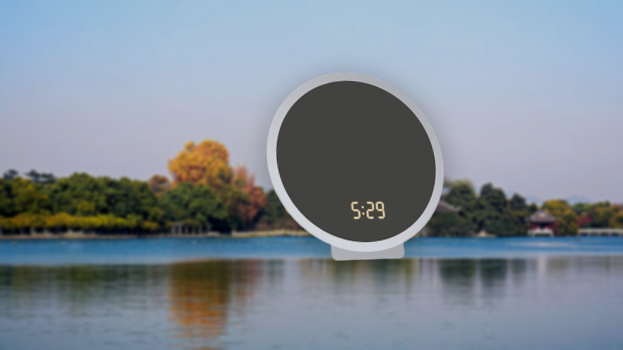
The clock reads 5:29
